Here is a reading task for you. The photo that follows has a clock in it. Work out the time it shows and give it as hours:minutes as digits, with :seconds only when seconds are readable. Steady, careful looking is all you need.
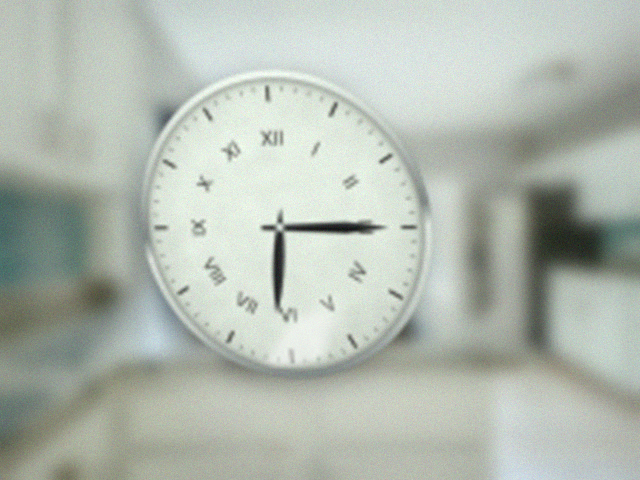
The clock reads 6:15
